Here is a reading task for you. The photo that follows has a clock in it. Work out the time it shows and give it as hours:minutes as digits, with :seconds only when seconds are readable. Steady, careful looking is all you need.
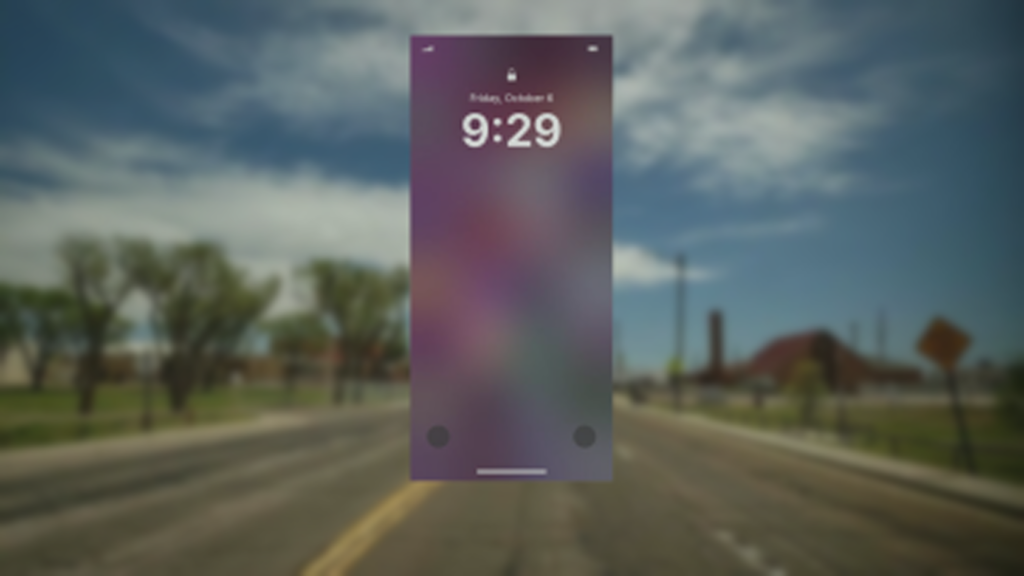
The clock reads 9:29
